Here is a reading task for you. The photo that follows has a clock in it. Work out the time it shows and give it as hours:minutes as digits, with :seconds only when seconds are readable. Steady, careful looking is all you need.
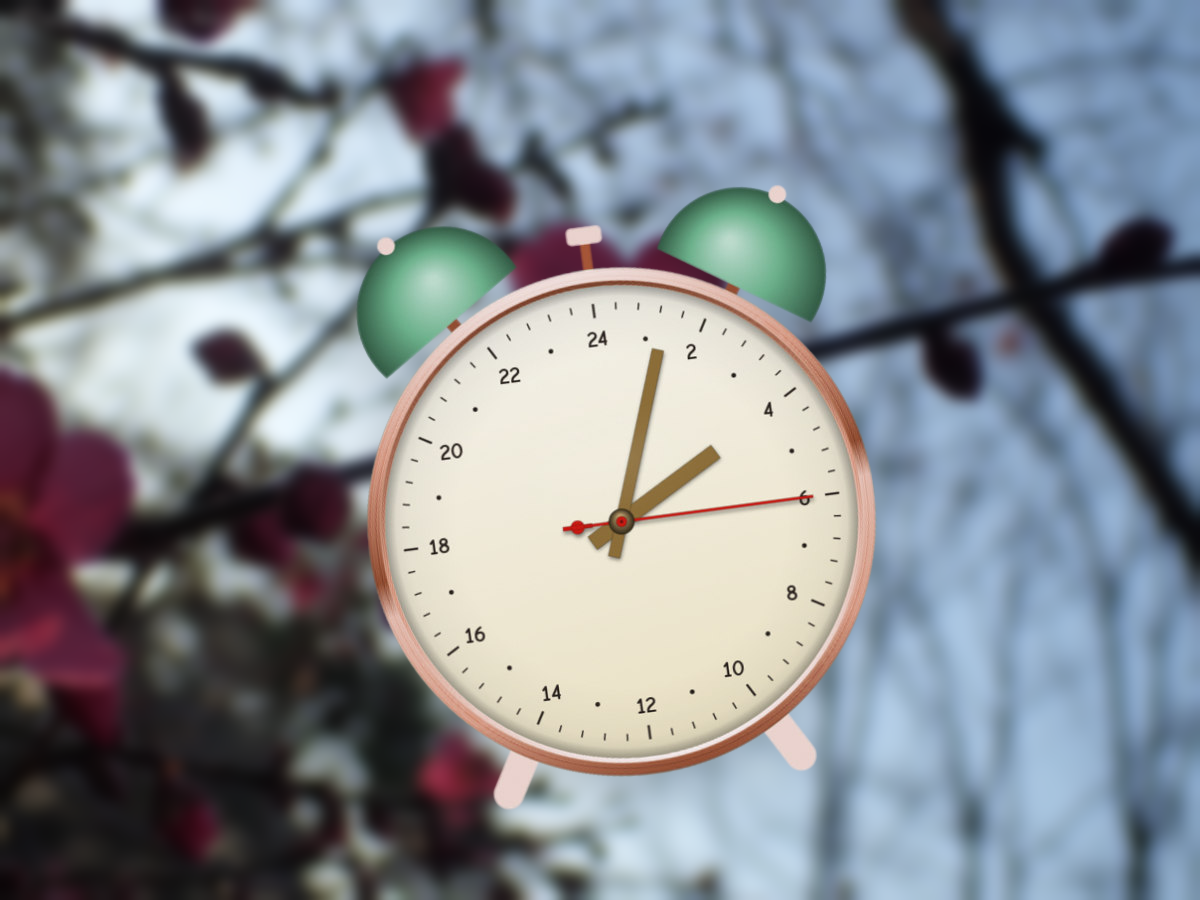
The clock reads 4:03:15
